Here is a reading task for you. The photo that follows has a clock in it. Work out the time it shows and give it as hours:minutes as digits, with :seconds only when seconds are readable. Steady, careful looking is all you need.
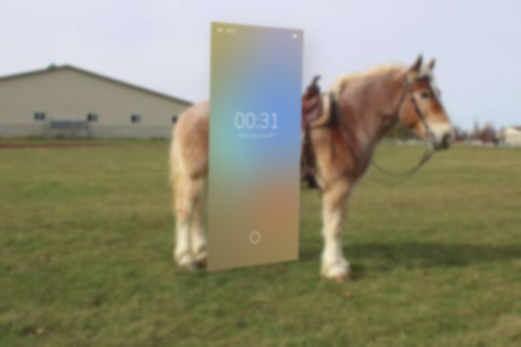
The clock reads 0:31
